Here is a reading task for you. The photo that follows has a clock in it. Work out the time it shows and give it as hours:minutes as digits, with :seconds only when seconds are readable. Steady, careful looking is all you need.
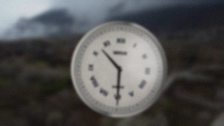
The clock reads 10:30
